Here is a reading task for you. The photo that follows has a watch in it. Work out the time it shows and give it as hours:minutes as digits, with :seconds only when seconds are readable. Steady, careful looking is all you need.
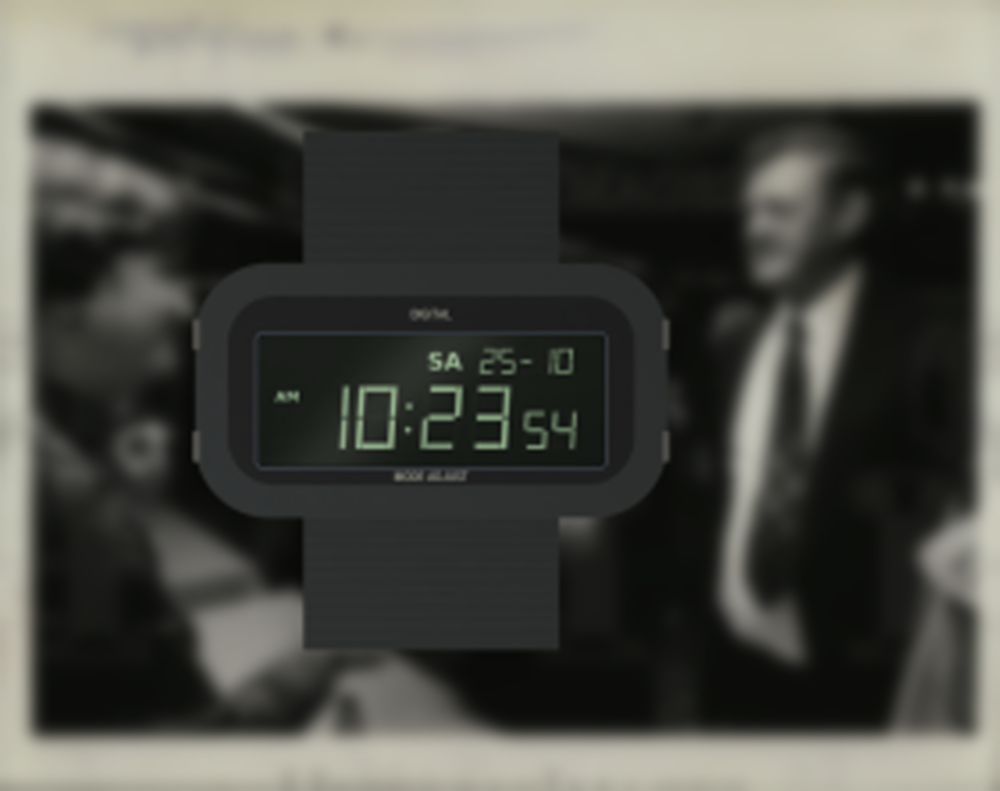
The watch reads 10:23:54
